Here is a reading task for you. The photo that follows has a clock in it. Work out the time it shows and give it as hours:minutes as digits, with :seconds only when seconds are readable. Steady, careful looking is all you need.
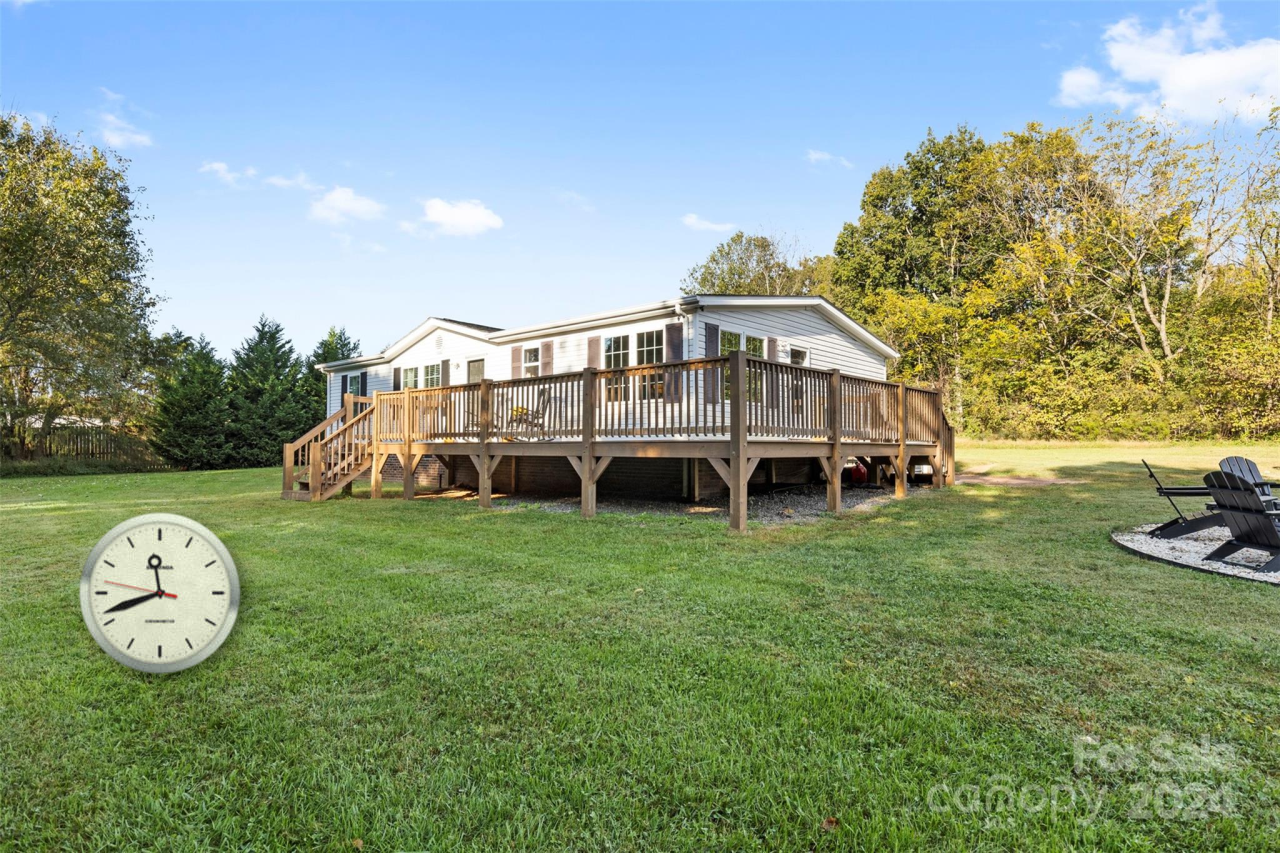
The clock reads 11:41:47
